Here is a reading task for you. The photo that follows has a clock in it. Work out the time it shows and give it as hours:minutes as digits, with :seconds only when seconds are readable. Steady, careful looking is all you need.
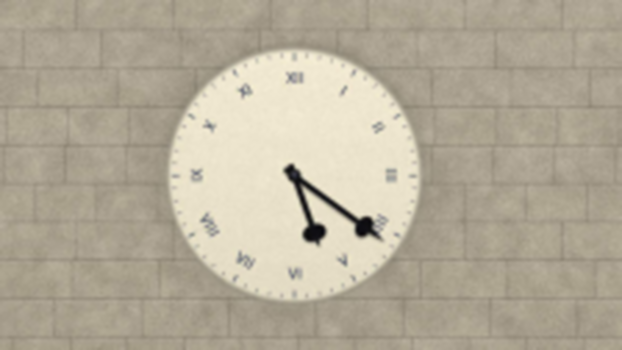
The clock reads 5:21
